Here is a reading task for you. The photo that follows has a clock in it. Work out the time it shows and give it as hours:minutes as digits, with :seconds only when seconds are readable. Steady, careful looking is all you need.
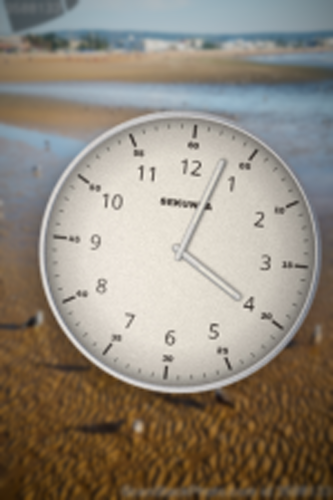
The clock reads 4:03
